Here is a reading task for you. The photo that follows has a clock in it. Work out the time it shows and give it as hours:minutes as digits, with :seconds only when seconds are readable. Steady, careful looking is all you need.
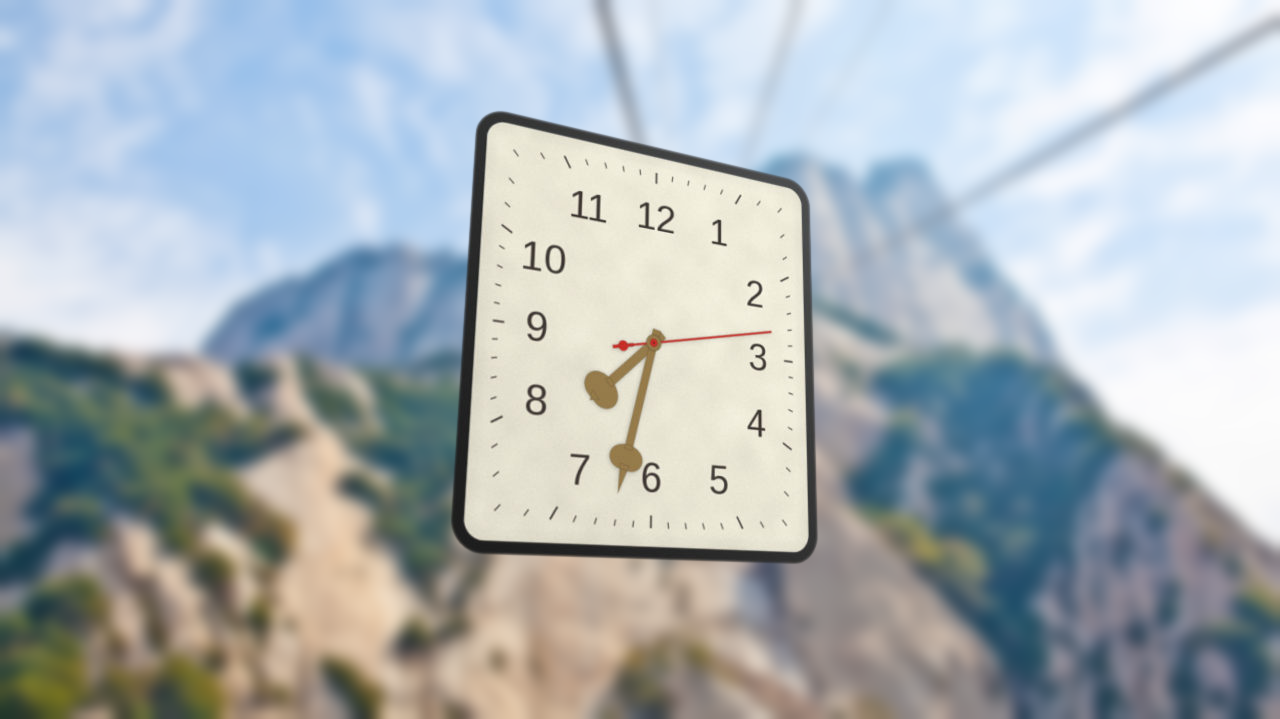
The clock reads 7:32:13
